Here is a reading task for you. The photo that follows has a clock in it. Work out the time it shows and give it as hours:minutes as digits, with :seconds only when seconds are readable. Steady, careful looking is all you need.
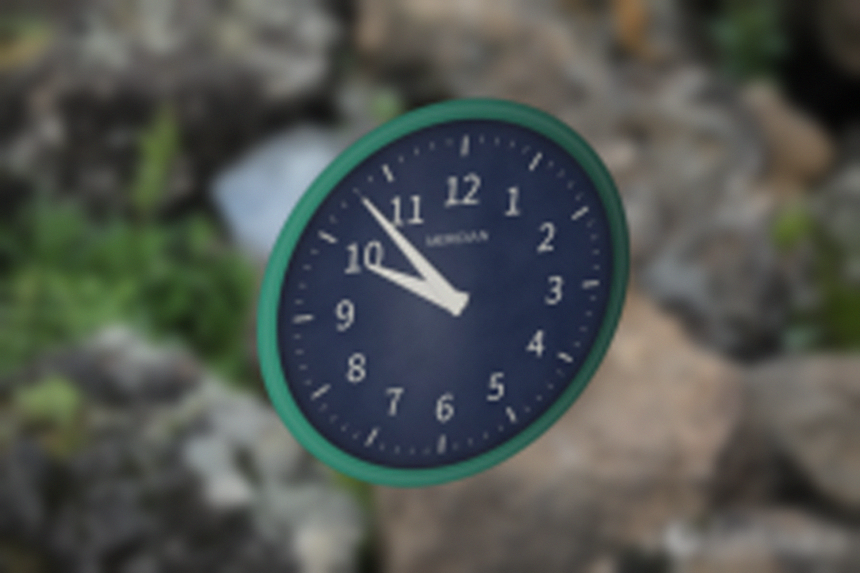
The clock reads 9:53
